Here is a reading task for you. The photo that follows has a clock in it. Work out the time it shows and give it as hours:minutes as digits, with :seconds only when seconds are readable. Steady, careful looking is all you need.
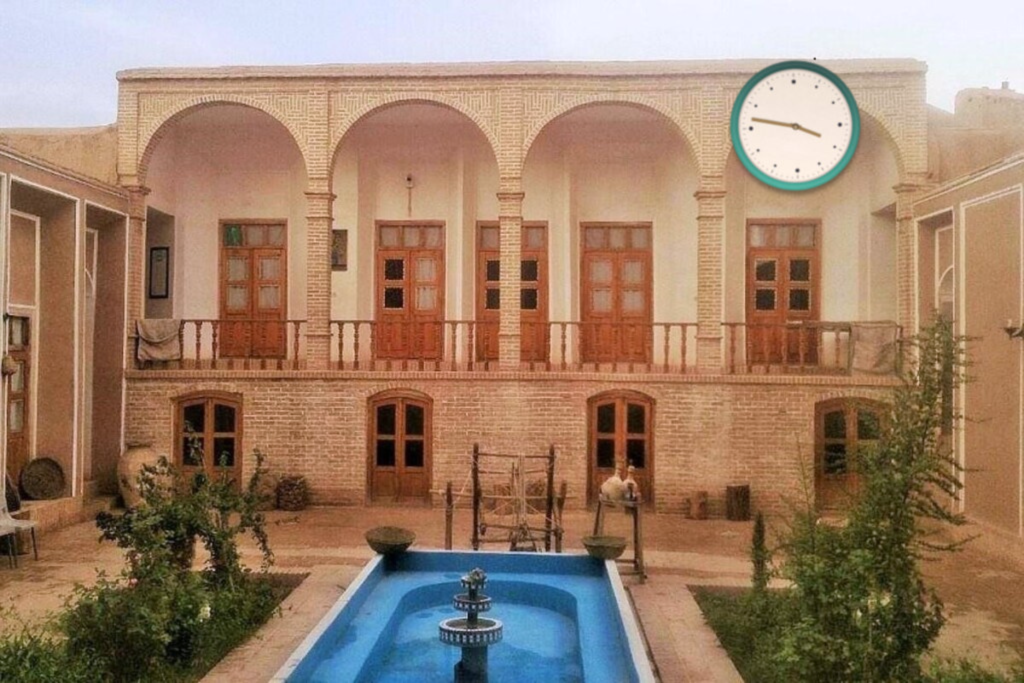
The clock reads 3:47
